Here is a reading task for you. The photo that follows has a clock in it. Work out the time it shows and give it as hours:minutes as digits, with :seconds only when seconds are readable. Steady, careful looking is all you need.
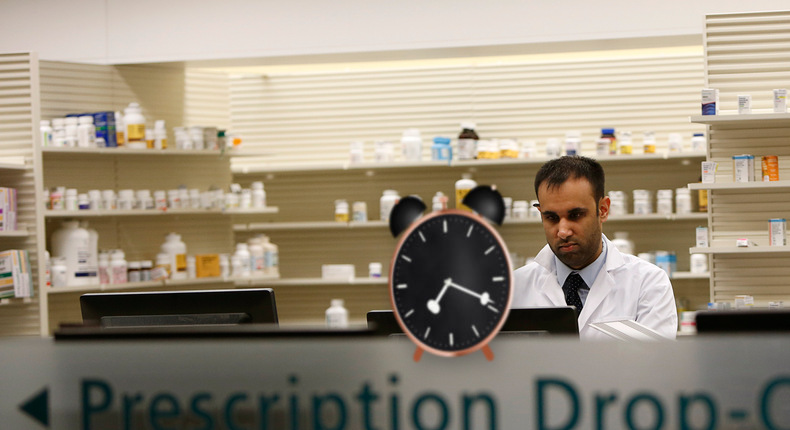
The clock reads 7:19
